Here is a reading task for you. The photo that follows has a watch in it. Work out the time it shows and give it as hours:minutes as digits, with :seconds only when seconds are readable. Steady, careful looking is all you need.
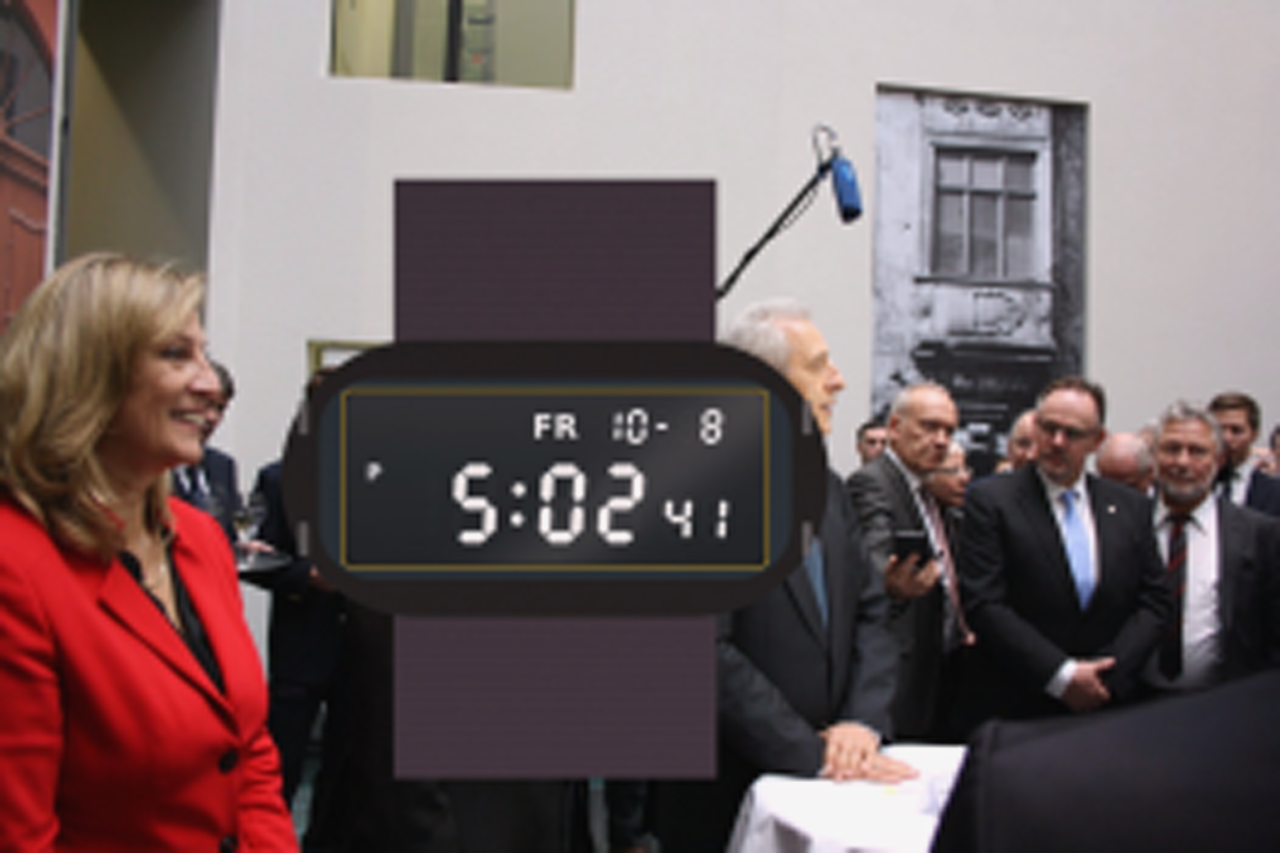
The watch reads 5:02:41
